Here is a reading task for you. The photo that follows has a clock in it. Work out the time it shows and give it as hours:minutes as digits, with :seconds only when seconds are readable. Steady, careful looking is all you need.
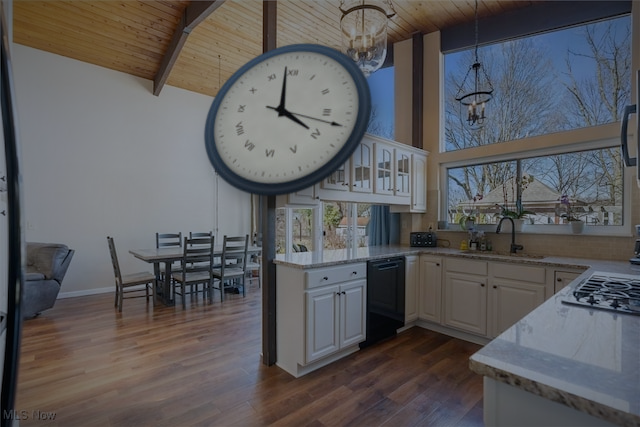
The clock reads 3:58:17
